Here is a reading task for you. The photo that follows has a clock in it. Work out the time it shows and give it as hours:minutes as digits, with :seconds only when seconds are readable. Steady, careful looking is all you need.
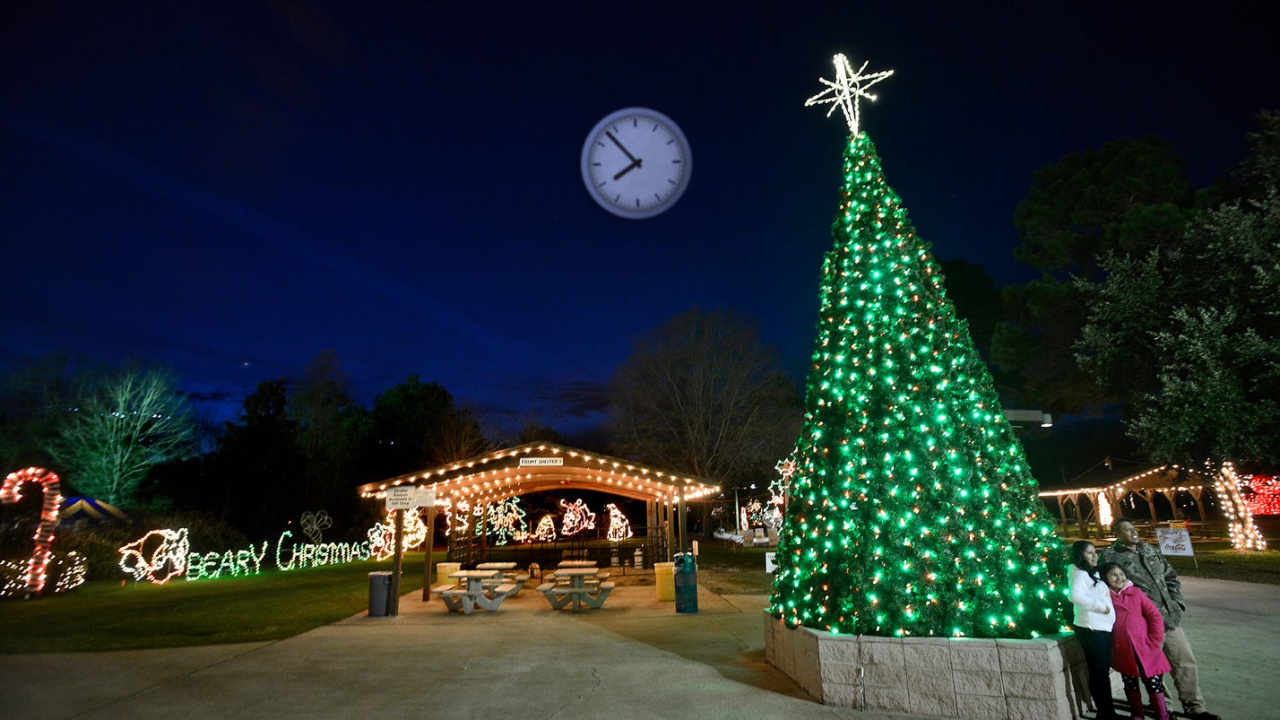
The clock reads 7:53
